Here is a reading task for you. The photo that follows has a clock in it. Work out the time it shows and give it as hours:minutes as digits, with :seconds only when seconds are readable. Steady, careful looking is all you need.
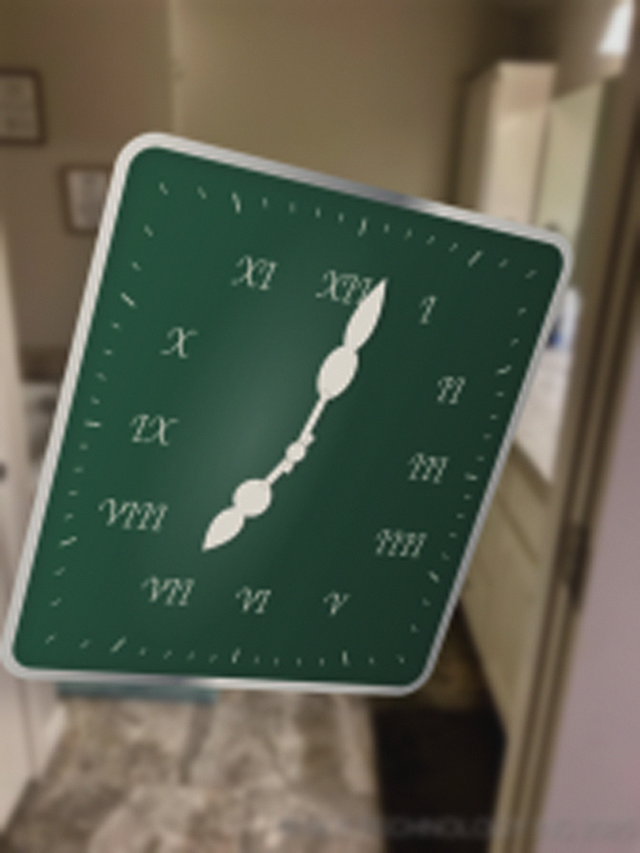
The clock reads 7:02
